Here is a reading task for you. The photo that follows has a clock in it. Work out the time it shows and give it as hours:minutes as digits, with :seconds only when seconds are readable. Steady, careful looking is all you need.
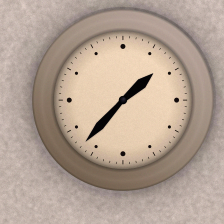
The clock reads 1:37
